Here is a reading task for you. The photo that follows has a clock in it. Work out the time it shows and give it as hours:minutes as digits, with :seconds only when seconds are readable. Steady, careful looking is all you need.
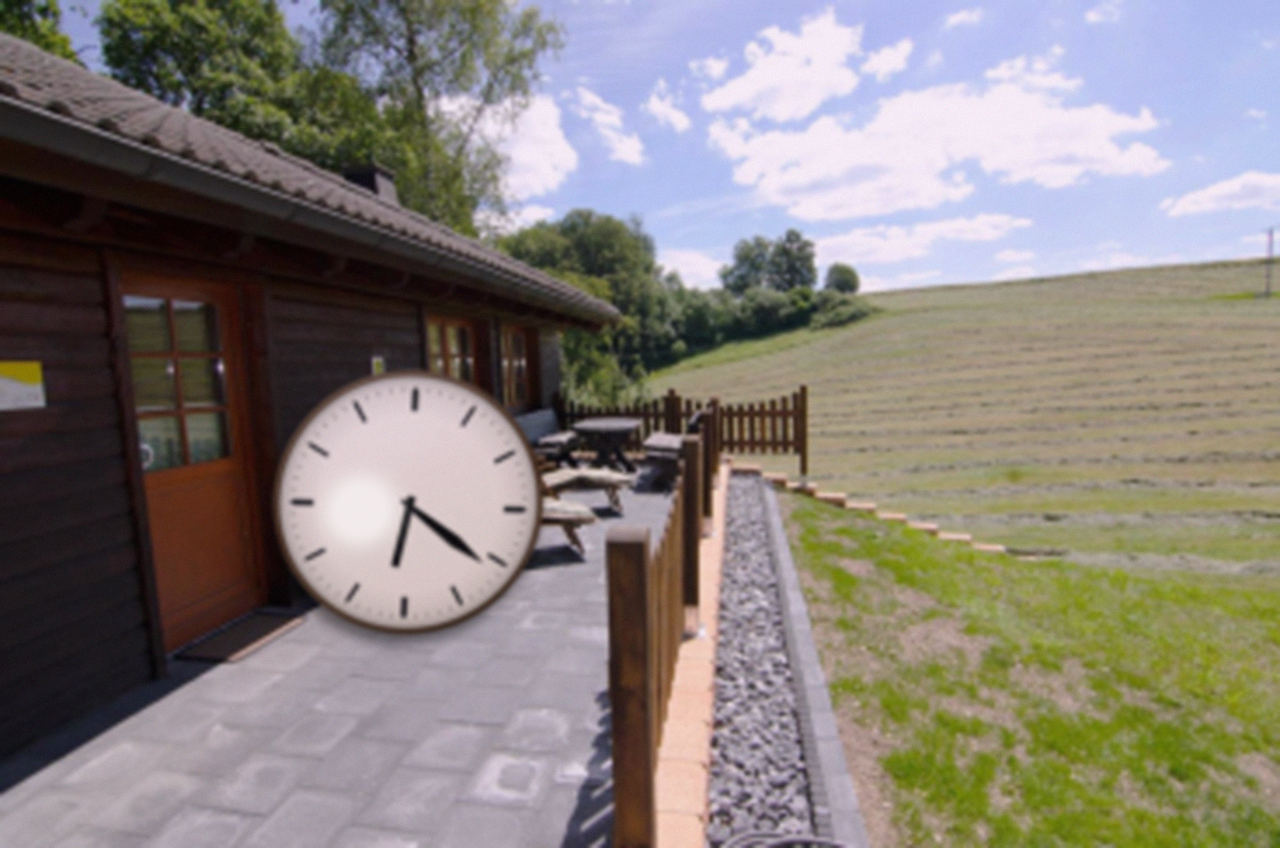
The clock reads 6:21
